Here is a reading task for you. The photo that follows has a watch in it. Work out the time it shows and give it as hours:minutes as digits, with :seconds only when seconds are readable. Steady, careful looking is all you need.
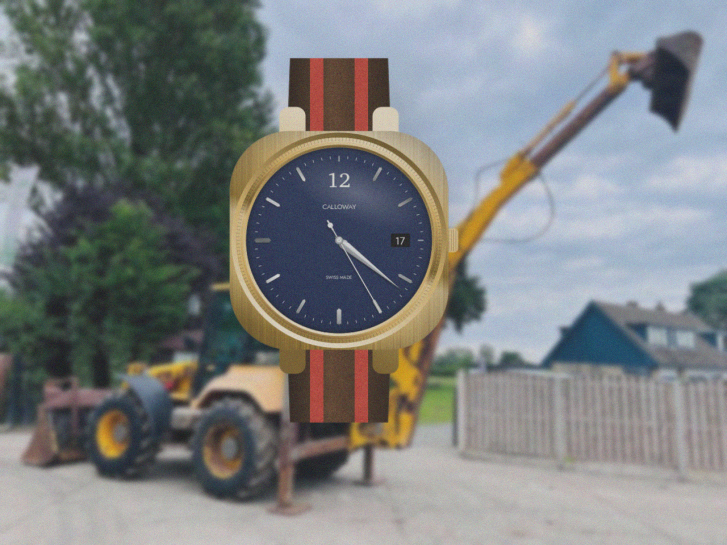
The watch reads 4:21:25
